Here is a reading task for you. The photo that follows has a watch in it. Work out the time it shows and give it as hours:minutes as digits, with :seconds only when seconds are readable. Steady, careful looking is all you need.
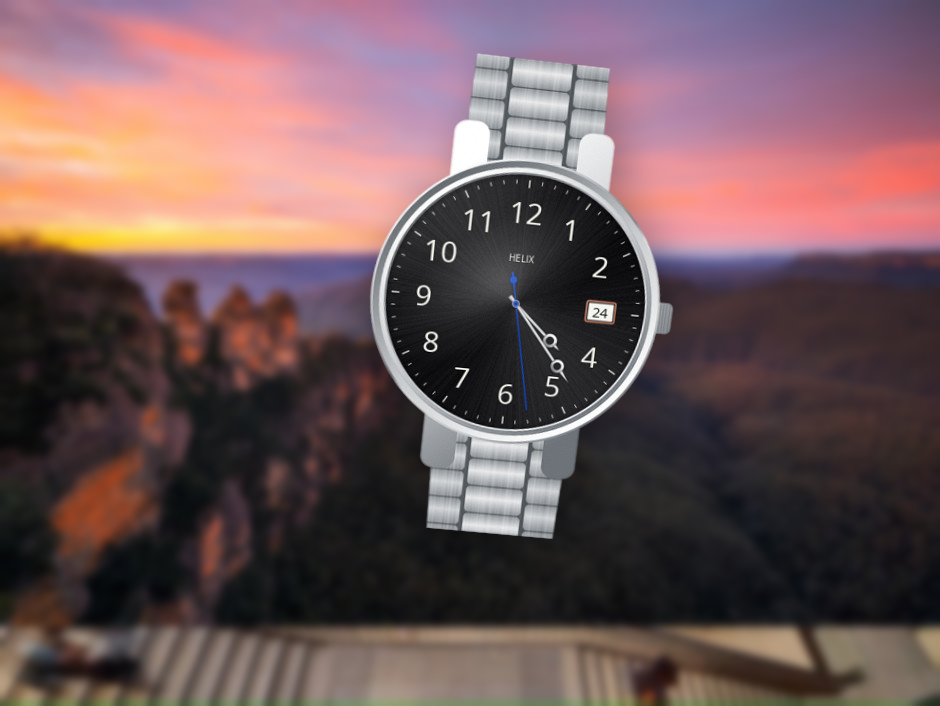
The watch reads 4:23:28
